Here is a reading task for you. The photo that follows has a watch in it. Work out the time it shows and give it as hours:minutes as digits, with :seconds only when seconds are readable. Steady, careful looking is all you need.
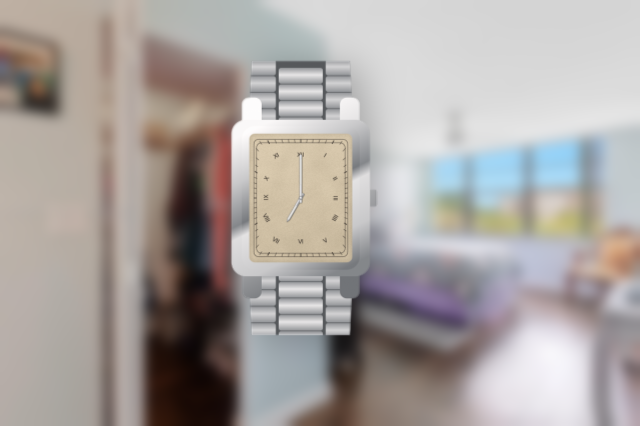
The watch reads 7:00
